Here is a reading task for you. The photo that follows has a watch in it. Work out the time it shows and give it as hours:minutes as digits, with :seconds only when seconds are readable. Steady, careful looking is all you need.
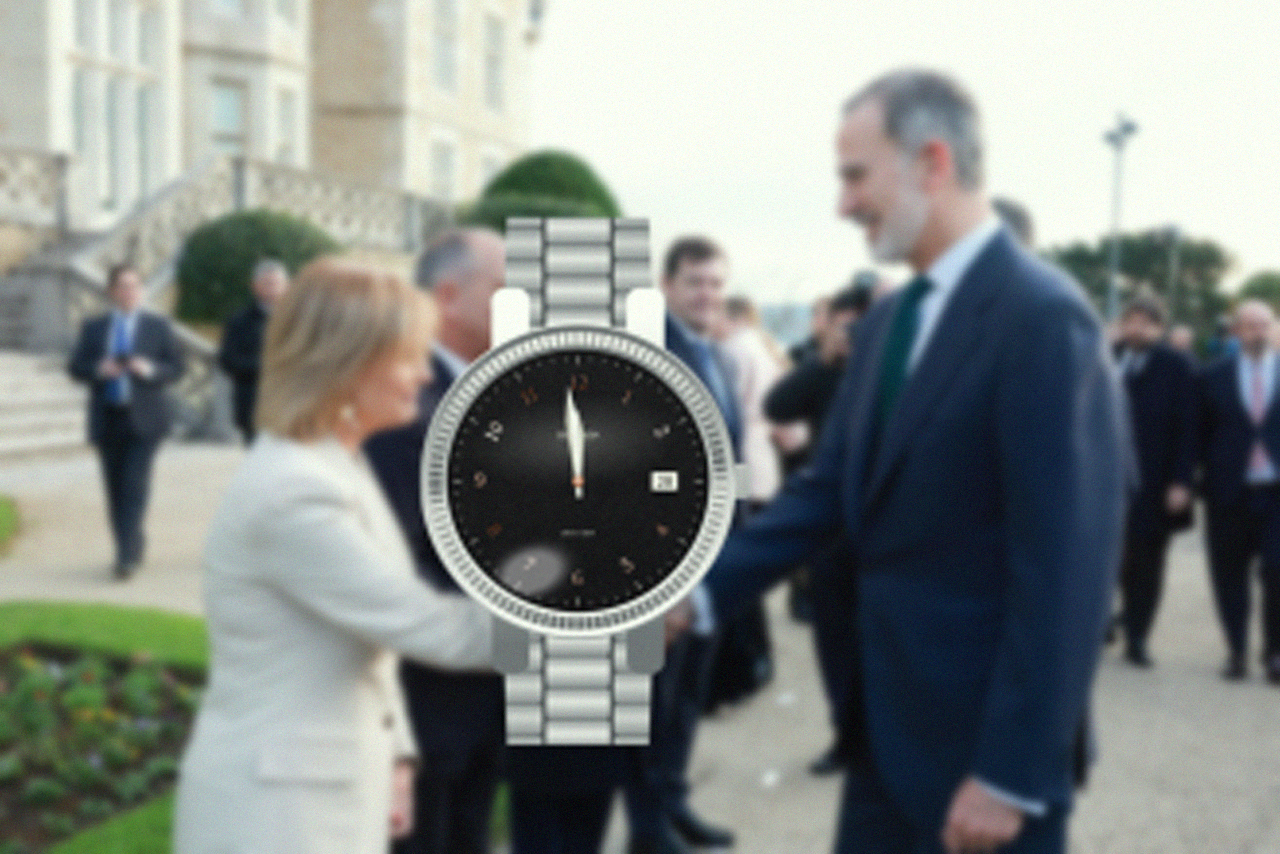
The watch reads 11:59
